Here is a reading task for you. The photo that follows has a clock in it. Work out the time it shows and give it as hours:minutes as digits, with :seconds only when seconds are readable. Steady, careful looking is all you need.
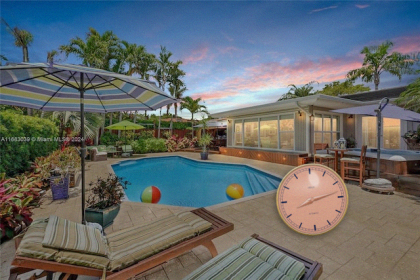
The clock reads 8:13
